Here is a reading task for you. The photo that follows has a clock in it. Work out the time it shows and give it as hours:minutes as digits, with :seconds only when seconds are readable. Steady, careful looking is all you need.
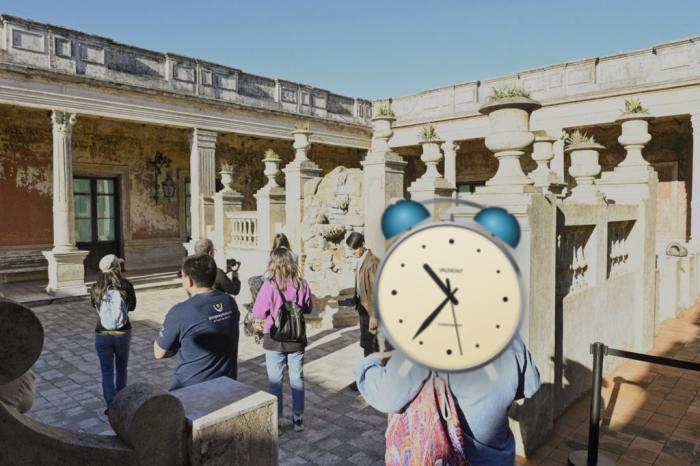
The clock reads 10:36:28
